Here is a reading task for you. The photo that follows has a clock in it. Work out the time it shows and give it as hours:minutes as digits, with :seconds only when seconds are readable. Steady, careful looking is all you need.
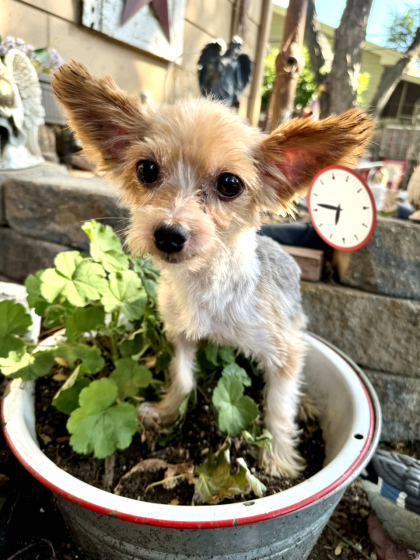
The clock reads 6:47
